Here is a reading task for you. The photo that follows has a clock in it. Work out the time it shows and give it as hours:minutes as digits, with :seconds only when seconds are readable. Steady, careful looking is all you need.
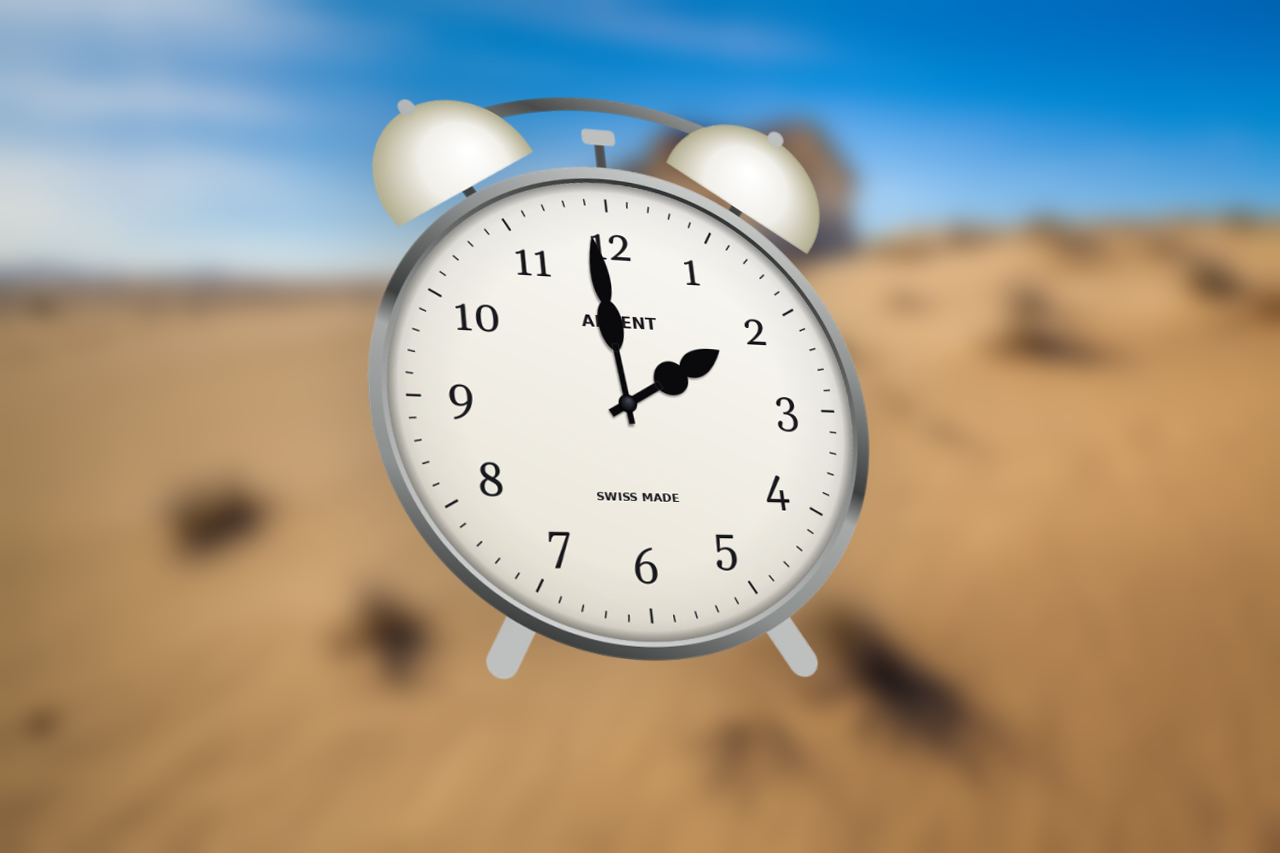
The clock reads 1:59
